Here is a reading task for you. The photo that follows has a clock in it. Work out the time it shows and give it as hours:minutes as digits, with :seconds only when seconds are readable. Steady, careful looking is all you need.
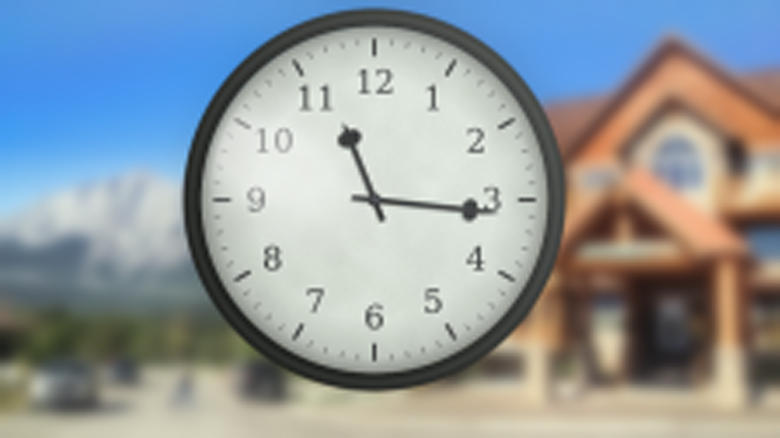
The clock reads 11:16
